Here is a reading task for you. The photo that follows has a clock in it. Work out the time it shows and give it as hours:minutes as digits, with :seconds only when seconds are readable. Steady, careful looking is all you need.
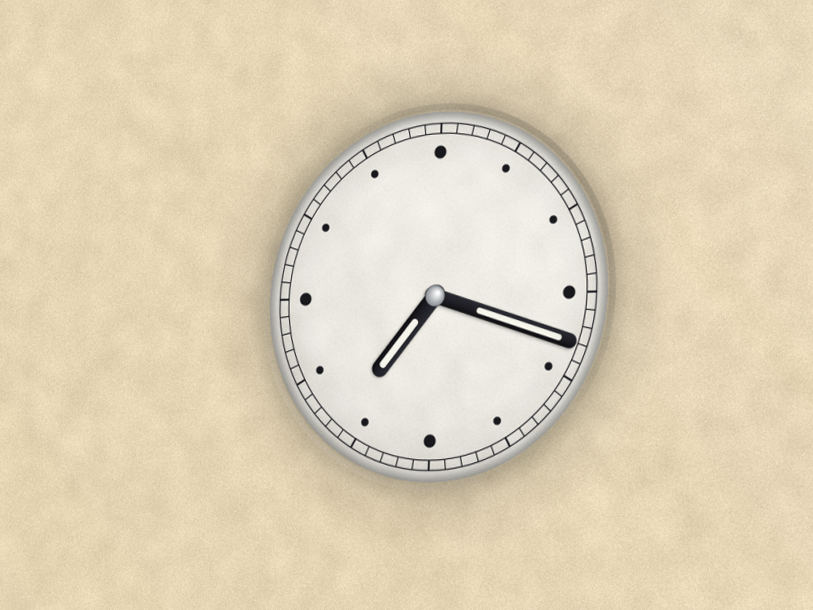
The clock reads 7:18
